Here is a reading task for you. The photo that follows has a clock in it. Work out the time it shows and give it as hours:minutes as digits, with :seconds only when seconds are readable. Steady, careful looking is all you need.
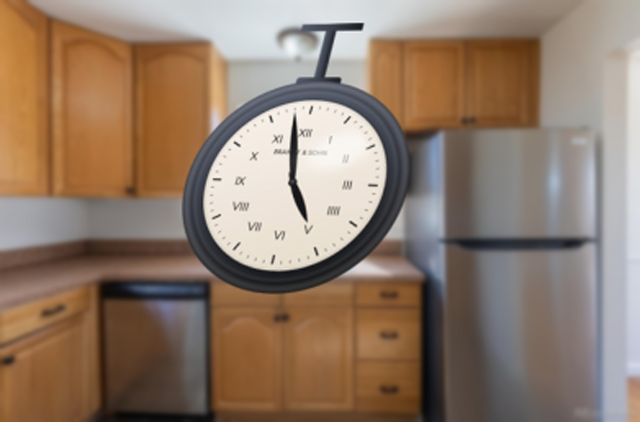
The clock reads 4:58
